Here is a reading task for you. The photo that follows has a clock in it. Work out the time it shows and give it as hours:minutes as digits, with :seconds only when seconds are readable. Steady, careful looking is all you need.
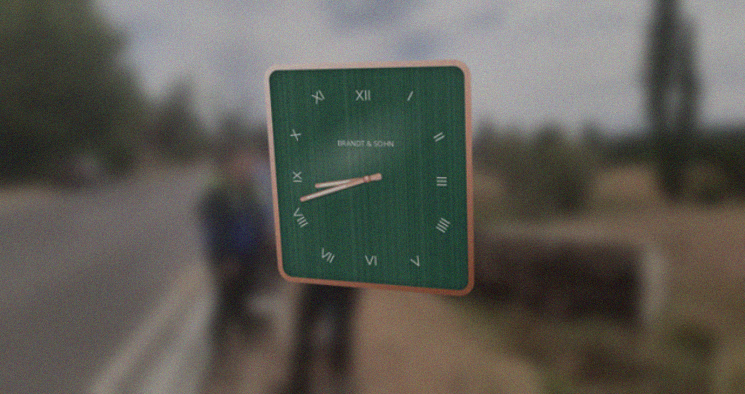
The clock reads 8:42
